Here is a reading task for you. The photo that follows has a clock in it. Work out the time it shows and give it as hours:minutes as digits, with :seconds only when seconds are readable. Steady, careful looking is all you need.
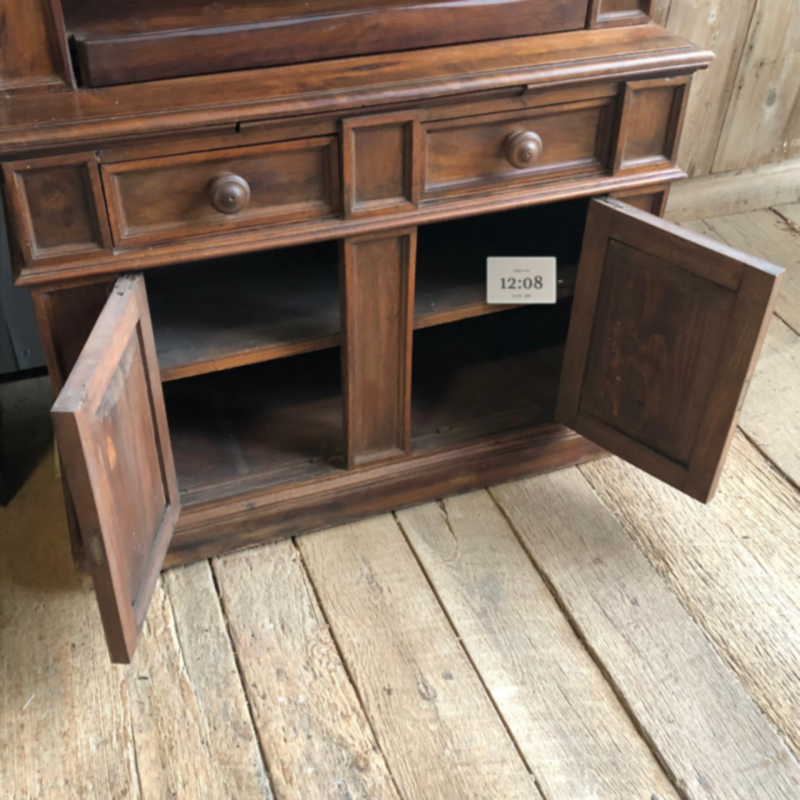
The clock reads 12:08
